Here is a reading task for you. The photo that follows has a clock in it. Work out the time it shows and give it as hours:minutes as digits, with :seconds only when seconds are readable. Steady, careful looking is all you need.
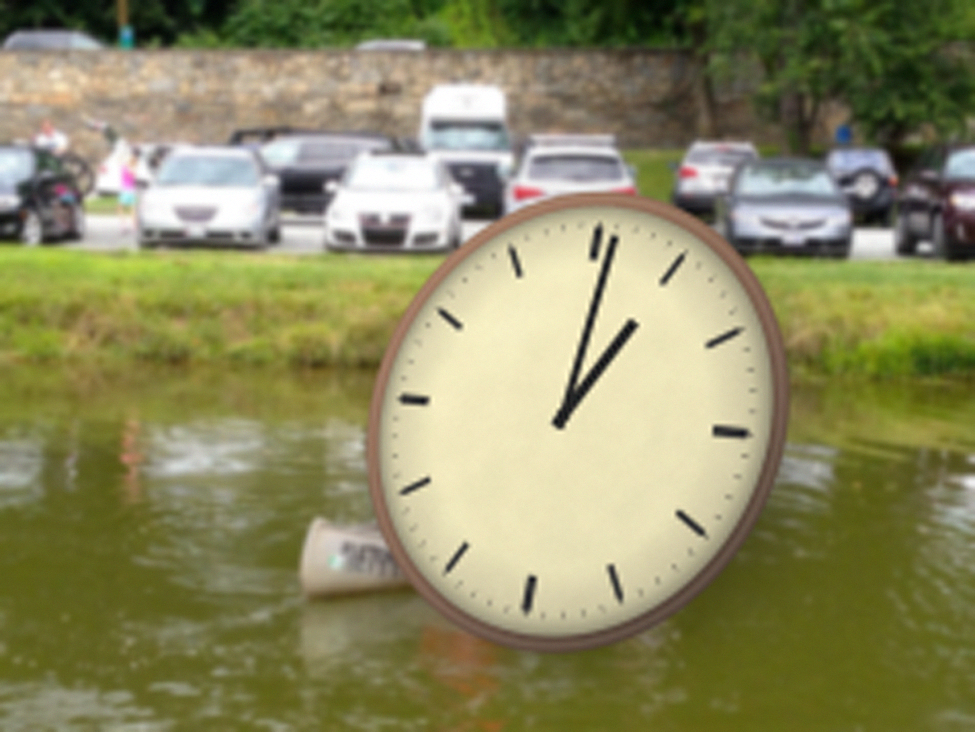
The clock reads 1:01
